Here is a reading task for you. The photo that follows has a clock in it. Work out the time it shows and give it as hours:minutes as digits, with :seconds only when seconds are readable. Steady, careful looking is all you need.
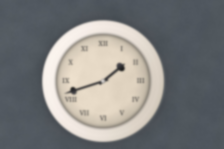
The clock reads 1:42
